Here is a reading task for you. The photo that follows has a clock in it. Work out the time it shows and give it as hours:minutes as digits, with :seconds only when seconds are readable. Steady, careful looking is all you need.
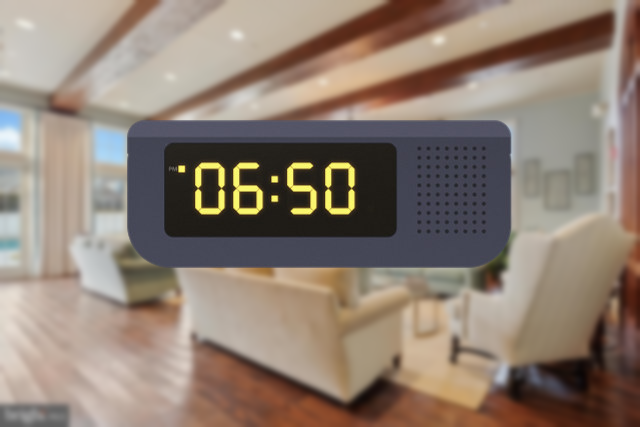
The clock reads 6:50
